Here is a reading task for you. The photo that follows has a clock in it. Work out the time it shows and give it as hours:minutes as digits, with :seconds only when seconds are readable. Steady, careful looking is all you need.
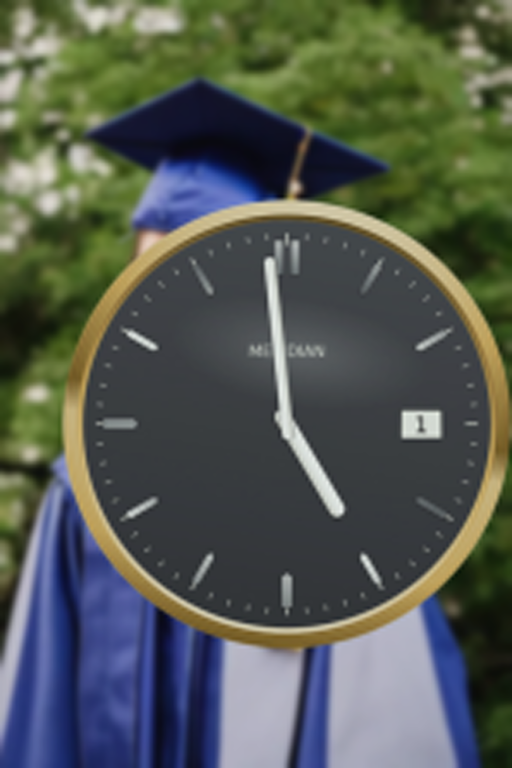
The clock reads 4:59
